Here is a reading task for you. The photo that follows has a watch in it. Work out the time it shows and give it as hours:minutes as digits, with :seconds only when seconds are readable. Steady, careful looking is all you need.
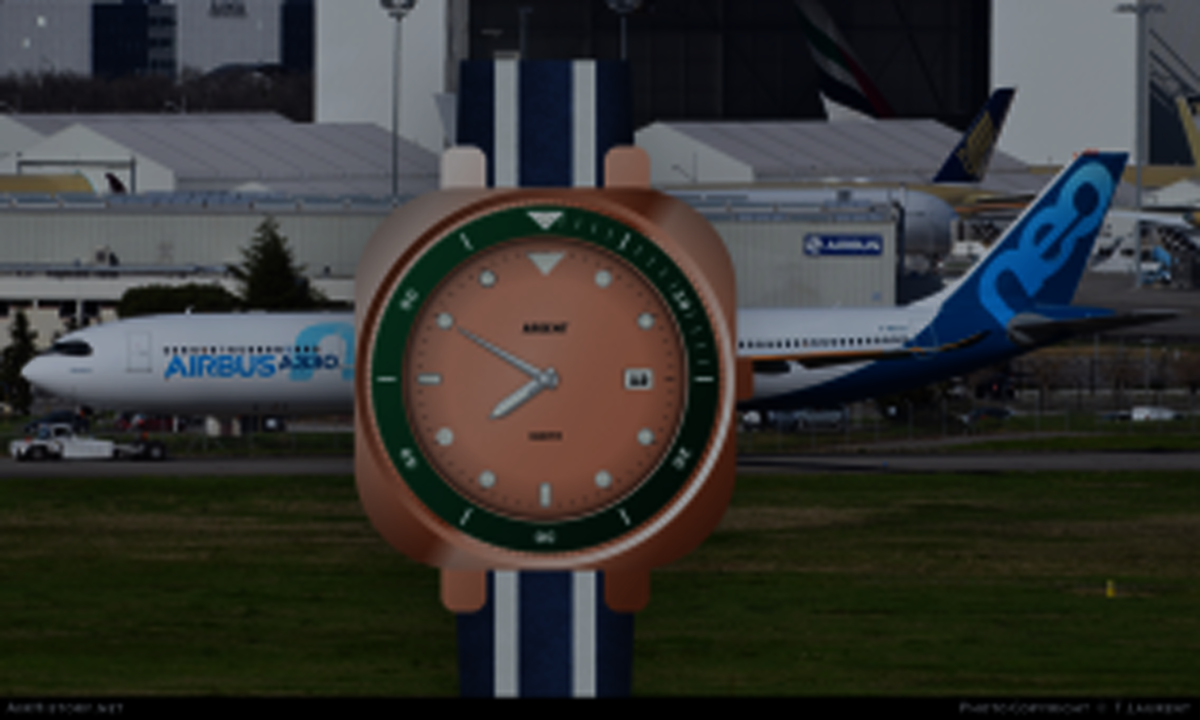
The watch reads 7:50
